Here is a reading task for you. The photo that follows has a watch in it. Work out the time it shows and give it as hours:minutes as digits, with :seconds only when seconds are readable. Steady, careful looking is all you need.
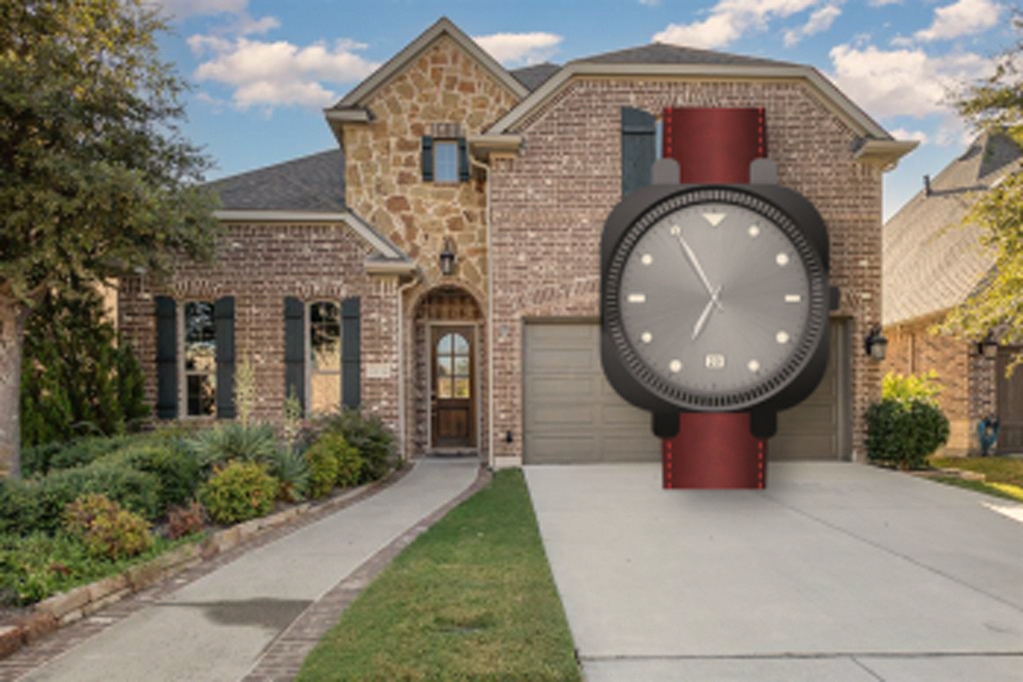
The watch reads 6:55
